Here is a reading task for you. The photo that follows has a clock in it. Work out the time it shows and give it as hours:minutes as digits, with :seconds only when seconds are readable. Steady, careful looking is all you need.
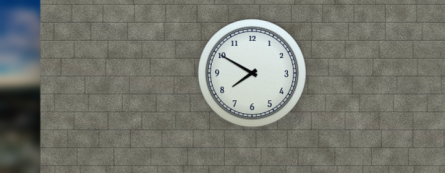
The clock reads 7:50
